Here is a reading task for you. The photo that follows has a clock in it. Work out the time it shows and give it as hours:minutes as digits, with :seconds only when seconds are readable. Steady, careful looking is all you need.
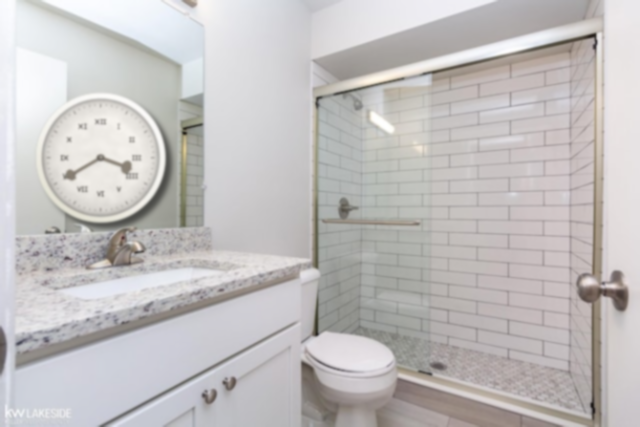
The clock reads 3:40
